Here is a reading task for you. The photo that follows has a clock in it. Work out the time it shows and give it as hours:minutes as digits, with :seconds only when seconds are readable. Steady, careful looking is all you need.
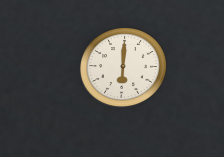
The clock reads 6:00
